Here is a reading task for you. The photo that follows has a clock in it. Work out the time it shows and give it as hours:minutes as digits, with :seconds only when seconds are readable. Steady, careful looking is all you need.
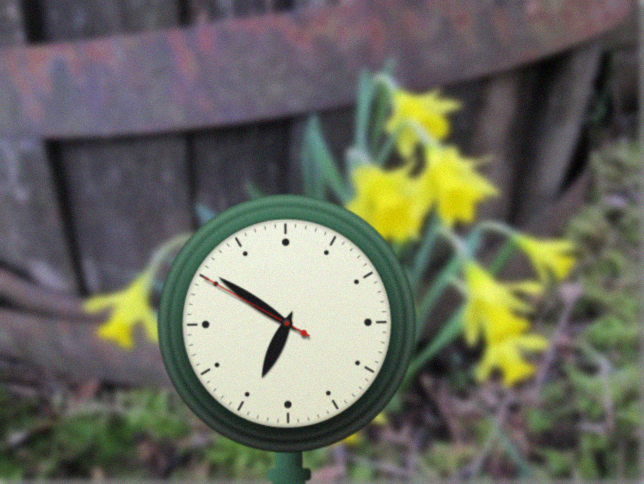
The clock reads 6:50:50
